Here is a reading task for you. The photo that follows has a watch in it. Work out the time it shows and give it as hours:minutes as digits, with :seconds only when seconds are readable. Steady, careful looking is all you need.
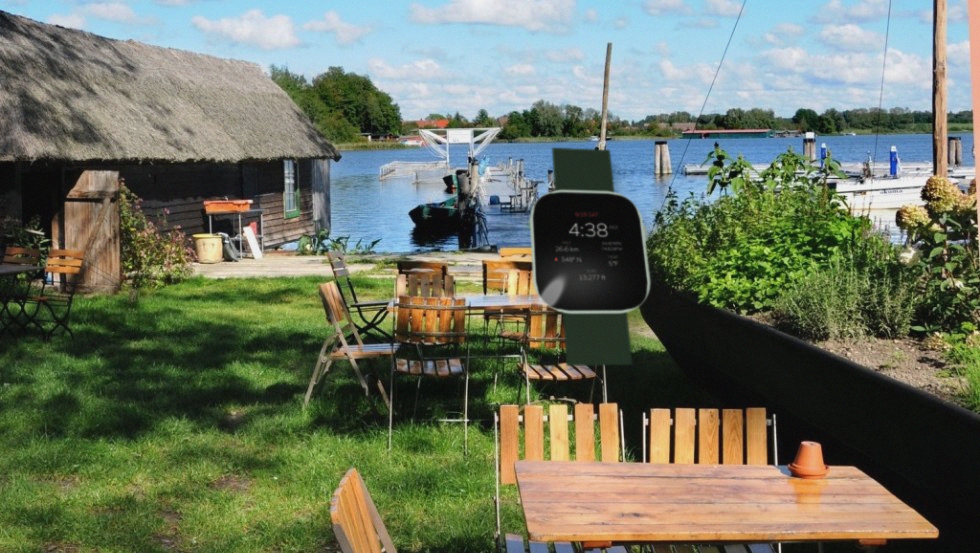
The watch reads 4:38
